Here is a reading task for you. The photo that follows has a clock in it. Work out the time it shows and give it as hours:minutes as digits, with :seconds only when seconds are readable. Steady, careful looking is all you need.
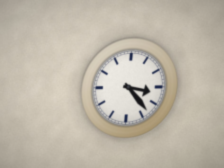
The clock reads 3:23
